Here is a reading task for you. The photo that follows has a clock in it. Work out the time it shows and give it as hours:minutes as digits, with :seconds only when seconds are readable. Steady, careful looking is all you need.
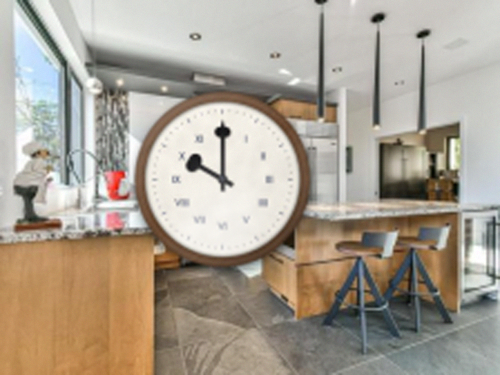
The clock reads 10:00
